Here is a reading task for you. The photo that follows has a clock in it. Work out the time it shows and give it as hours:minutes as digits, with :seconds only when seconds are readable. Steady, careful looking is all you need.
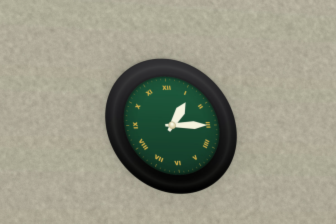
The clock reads 1:15
